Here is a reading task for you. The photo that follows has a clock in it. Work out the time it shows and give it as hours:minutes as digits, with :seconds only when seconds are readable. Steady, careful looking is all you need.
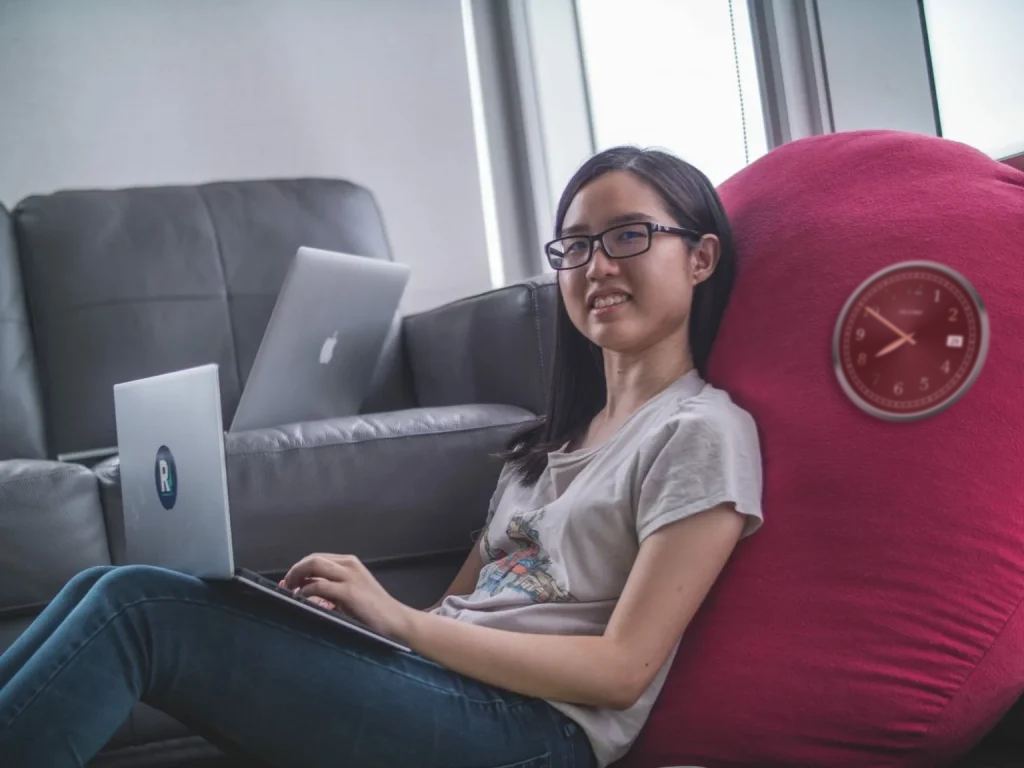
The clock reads 7:50
